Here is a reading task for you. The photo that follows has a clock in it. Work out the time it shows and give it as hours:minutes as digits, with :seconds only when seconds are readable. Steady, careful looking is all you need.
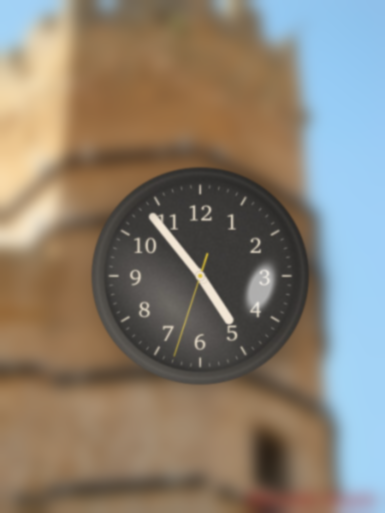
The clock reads 4:53:33
